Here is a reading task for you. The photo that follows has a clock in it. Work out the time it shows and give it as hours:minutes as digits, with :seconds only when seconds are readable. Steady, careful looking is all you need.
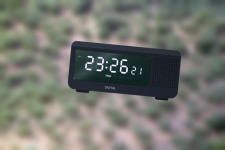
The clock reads 23:26:21
